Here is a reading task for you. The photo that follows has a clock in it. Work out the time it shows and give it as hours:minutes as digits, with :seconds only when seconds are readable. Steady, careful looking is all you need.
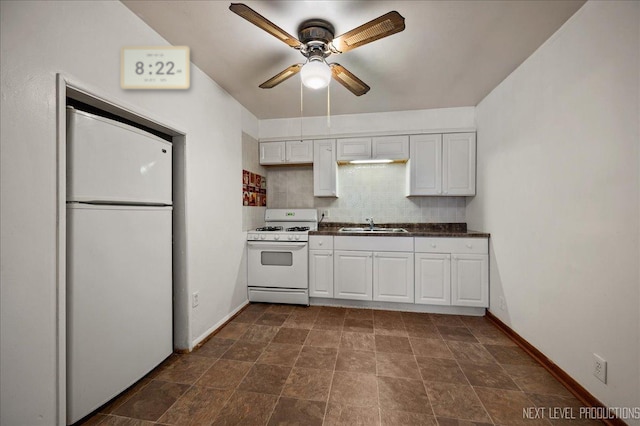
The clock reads 8:22
